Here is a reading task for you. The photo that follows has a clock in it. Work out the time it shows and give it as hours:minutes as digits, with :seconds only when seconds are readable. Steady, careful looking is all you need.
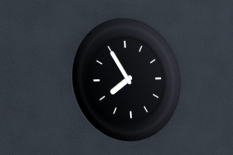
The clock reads 7:55
